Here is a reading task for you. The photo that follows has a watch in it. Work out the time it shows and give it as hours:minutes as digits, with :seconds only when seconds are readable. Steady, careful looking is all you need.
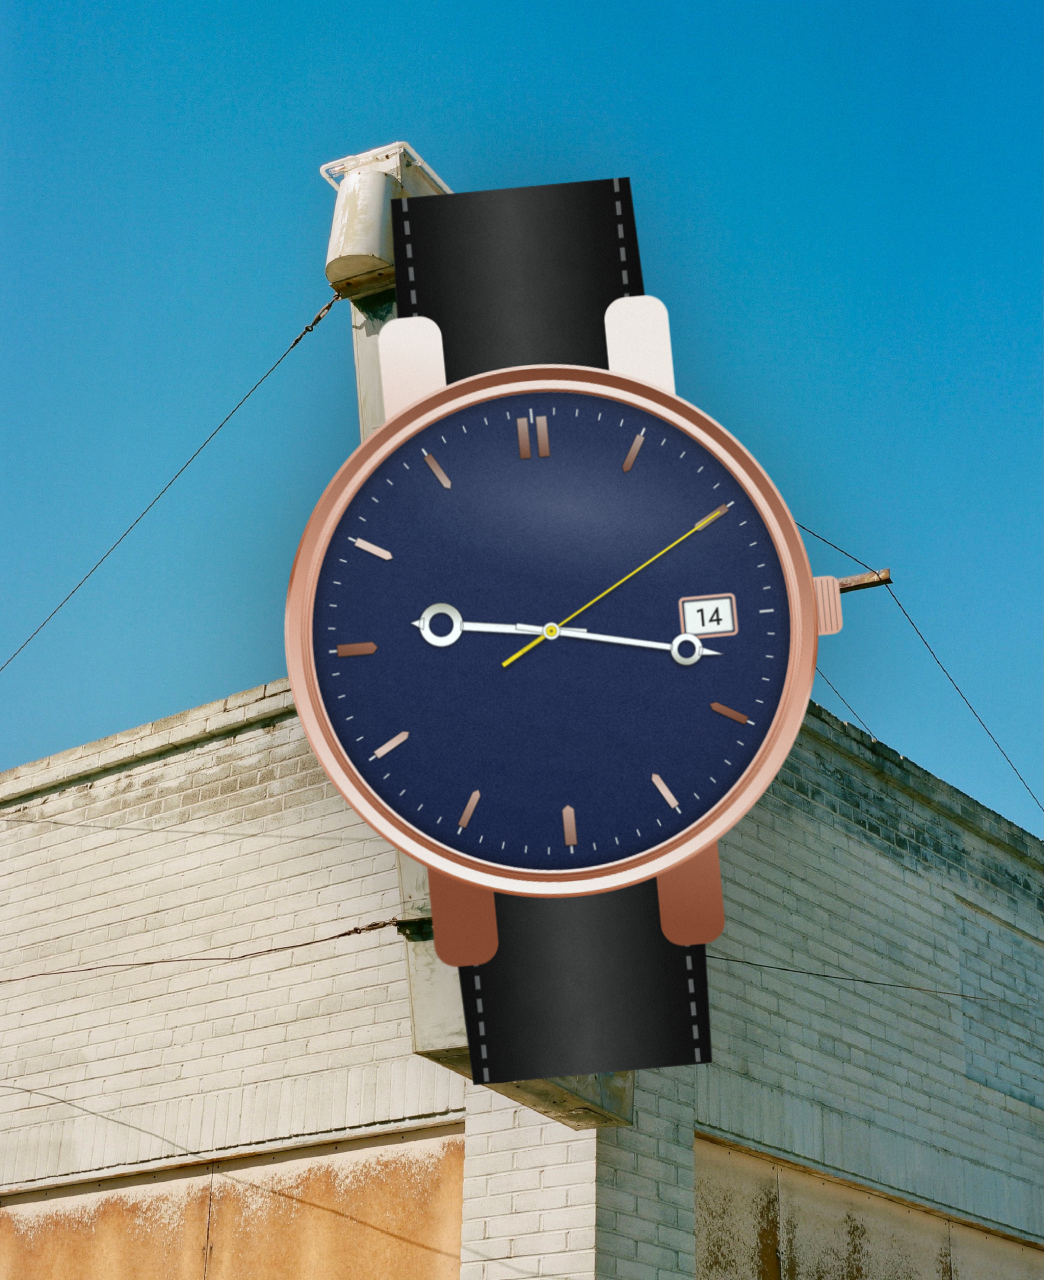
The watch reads 9:17:10
